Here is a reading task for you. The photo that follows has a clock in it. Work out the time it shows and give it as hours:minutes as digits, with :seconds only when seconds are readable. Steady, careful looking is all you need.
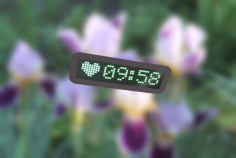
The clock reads 9:58
